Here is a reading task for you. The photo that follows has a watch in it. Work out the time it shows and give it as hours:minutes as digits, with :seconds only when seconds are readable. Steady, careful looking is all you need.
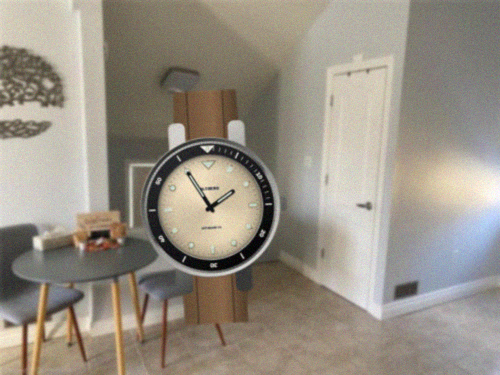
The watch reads 1:55
